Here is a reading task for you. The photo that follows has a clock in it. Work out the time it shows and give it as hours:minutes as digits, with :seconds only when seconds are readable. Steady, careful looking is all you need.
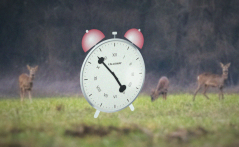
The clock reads 4:53
